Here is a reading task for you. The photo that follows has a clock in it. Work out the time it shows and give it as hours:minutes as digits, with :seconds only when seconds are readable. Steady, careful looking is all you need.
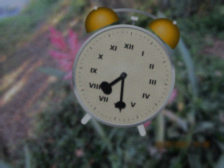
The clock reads 7:29
